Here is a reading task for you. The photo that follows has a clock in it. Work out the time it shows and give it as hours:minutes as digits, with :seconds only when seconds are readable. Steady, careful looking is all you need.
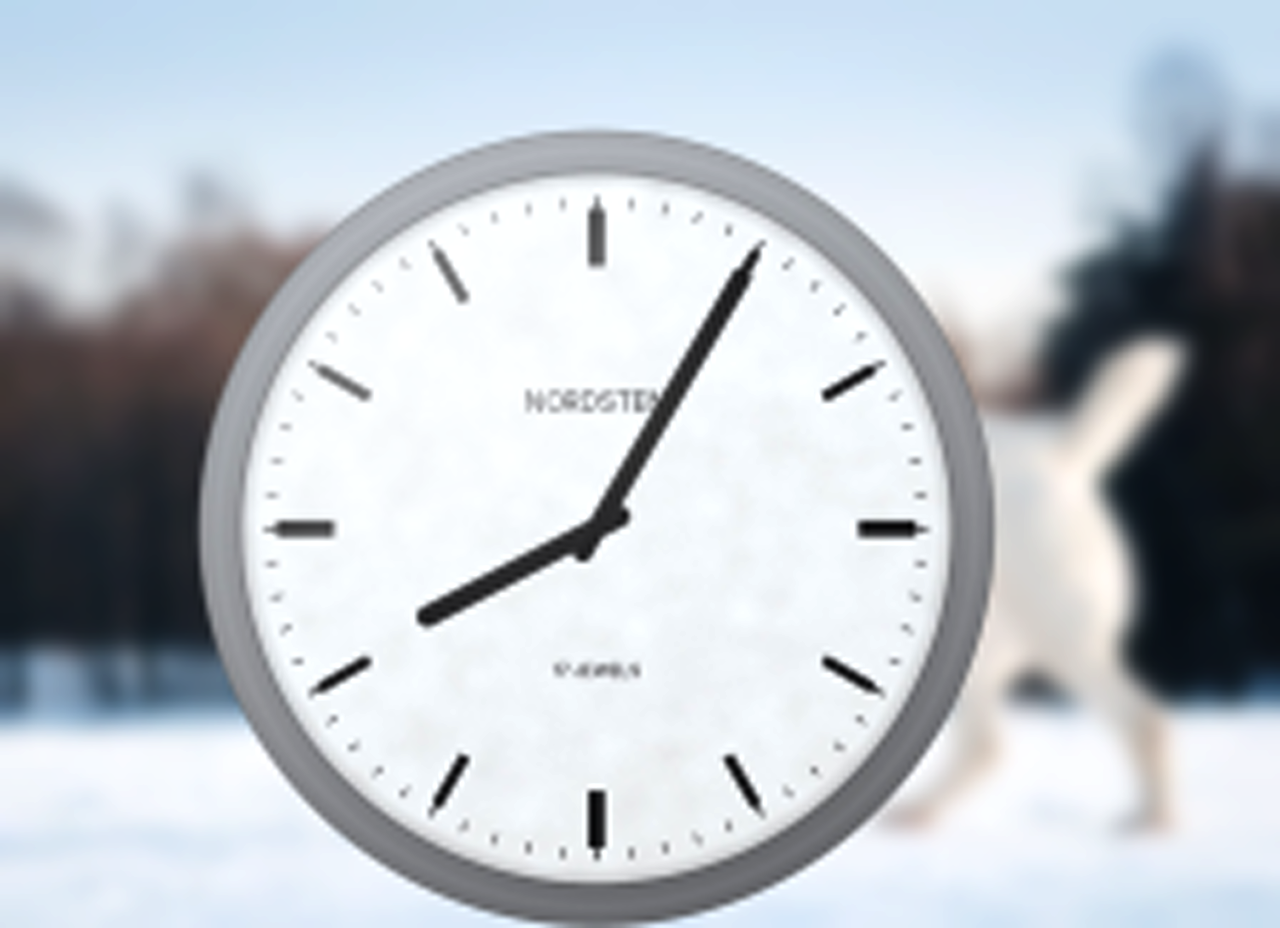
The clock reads 8:05
